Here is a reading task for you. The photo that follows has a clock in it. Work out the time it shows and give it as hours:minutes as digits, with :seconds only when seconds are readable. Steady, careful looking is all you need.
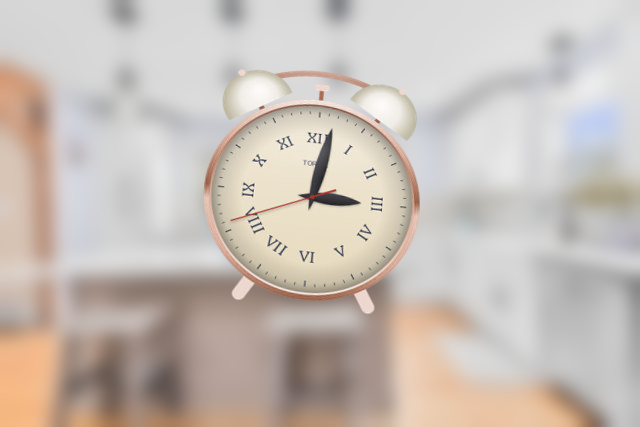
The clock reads 3:01:41
